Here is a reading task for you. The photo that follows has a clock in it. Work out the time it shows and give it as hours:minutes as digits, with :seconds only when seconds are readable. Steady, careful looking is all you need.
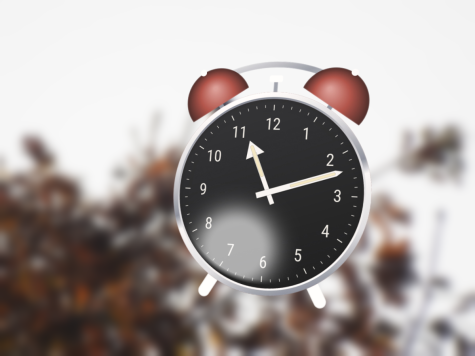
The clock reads 11:12
